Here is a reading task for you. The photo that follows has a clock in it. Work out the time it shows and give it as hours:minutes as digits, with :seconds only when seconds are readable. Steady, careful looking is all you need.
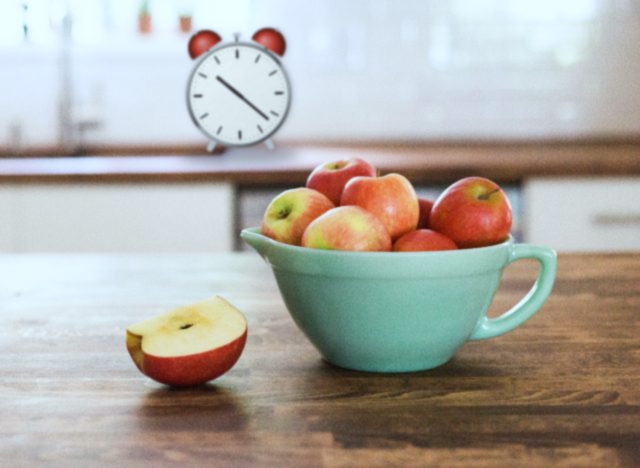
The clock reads 10:22
